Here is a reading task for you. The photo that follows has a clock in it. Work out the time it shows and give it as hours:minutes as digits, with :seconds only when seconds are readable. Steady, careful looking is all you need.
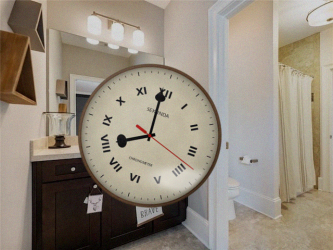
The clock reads 7:59:18
